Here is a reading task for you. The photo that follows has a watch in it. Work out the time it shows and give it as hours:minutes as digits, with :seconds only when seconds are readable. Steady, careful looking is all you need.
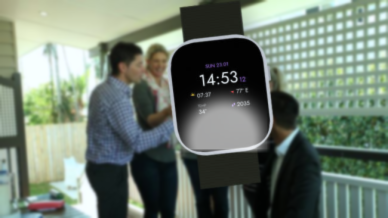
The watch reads 14:53
